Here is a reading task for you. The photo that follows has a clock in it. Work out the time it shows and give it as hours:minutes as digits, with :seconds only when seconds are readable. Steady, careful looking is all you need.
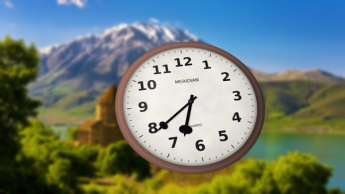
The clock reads 6:39
